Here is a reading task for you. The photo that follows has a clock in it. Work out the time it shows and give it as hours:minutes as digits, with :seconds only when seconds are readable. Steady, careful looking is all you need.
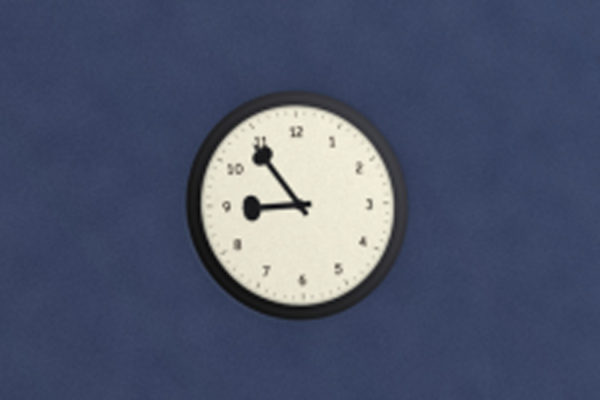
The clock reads 8:54
